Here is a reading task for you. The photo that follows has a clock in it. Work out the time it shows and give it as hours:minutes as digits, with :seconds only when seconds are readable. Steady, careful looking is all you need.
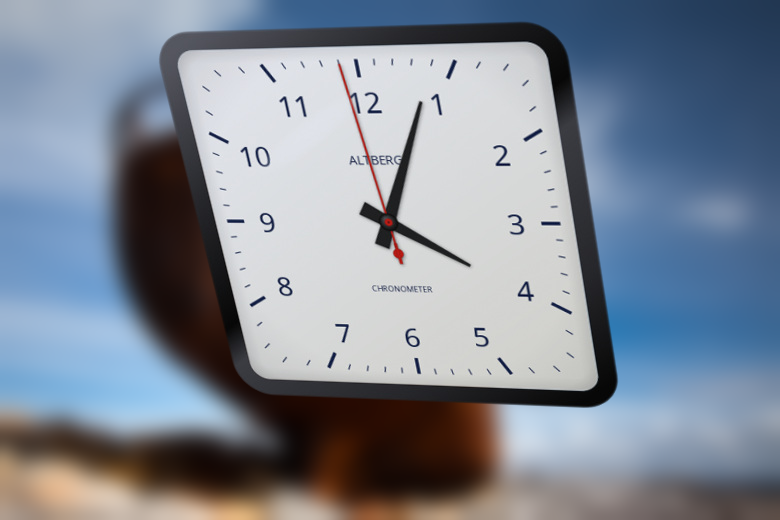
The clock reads 4:03:59
